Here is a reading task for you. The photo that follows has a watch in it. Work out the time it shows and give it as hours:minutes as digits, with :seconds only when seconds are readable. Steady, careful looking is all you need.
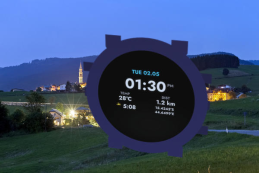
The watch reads 1:30
